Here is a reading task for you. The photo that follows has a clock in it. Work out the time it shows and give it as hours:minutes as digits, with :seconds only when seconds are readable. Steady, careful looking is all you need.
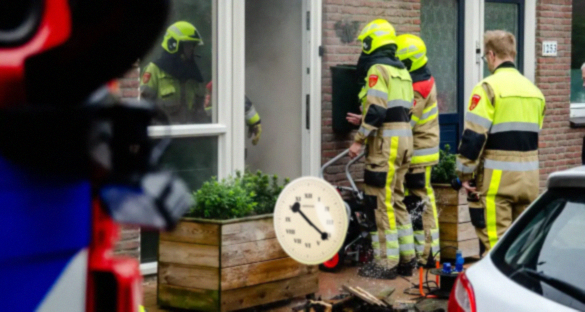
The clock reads 10:21
